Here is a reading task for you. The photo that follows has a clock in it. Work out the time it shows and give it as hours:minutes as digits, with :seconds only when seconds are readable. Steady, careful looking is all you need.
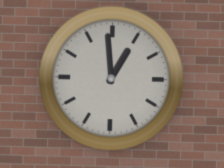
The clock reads 12:59
